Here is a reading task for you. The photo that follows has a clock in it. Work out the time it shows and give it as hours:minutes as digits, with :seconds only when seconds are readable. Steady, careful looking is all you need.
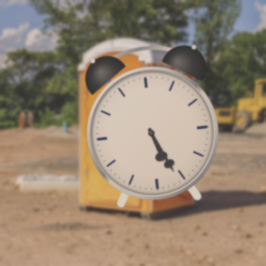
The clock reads 5:26
